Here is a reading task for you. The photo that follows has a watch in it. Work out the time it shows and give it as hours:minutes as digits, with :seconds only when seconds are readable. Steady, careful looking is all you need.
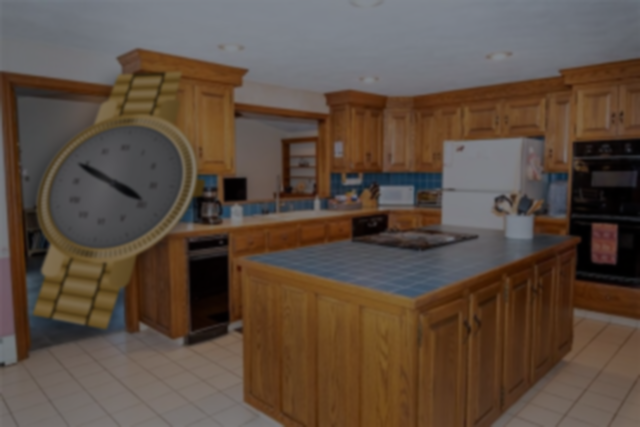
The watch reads 3:49
